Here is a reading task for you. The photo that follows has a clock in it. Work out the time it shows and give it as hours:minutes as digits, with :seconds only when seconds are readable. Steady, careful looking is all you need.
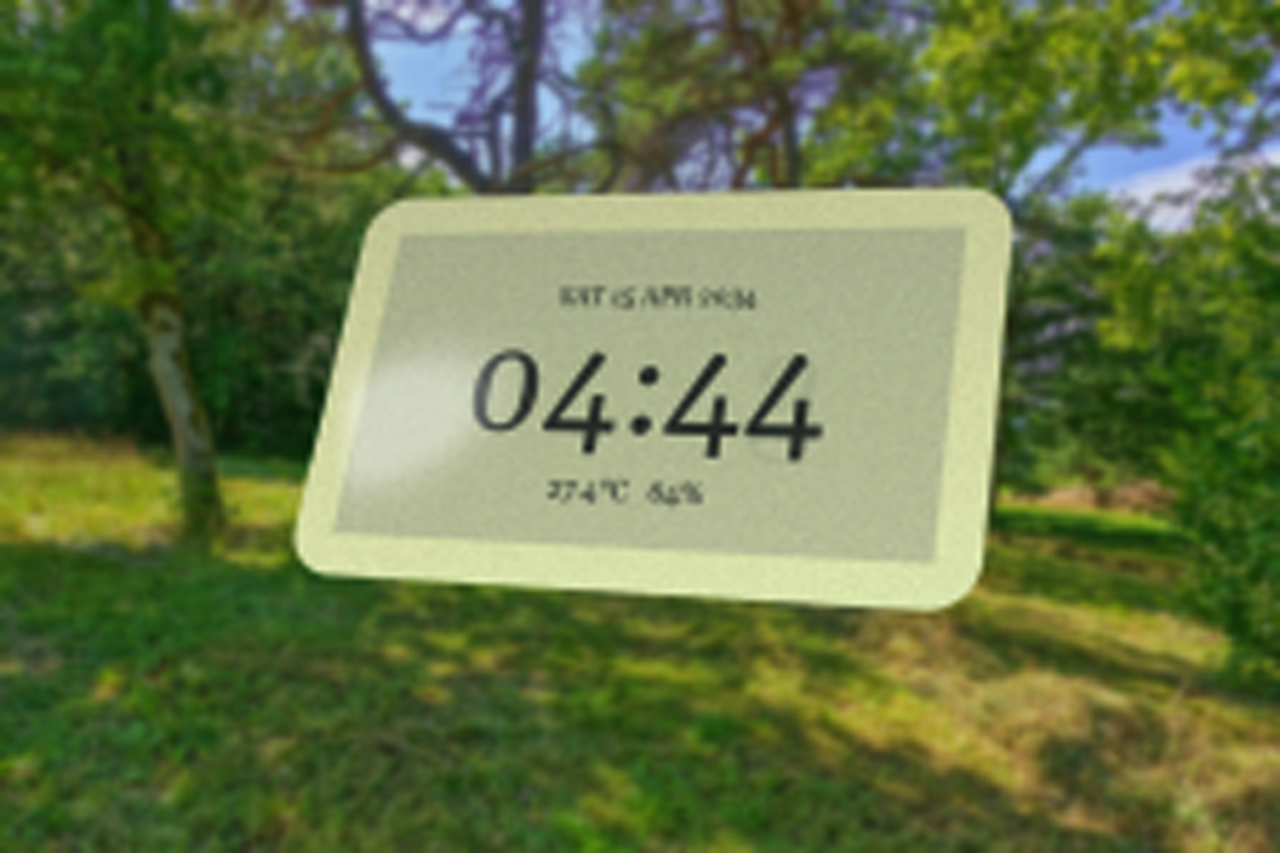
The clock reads 4:44
